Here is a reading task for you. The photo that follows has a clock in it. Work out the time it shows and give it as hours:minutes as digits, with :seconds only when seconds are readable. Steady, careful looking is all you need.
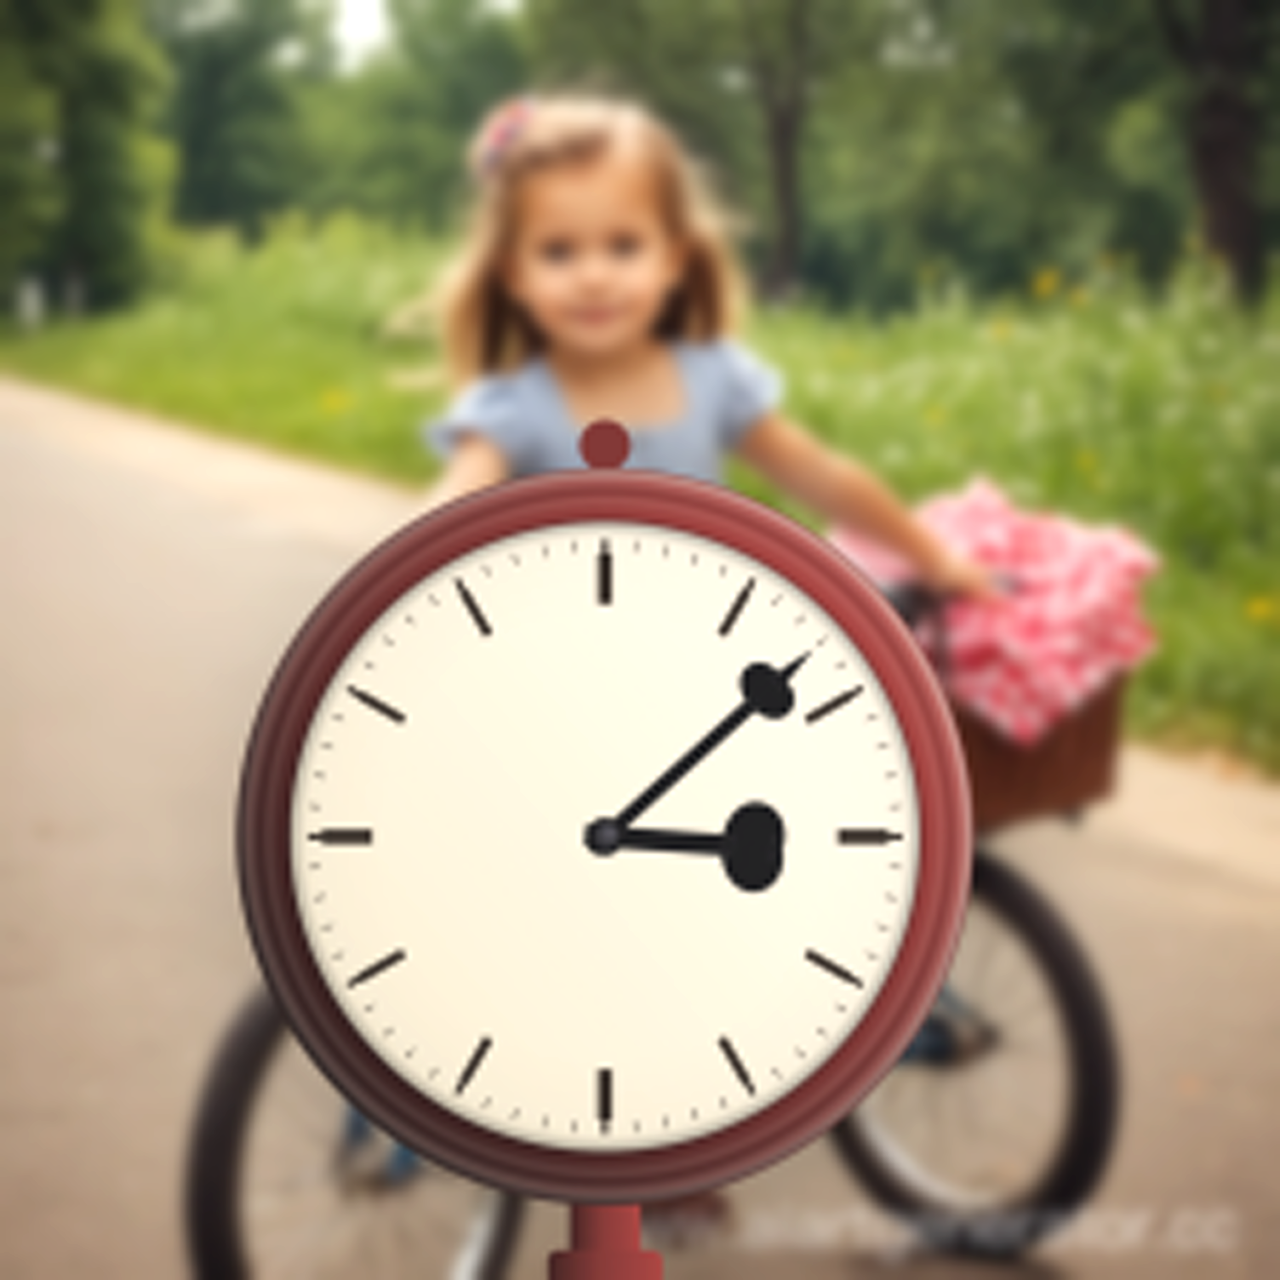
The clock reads 3:08
